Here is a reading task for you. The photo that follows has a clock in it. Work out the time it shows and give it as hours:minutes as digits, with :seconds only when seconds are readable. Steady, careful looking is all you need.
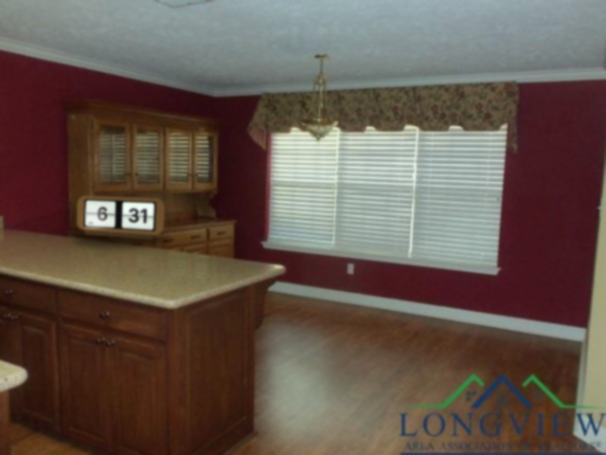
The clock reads 6:31
